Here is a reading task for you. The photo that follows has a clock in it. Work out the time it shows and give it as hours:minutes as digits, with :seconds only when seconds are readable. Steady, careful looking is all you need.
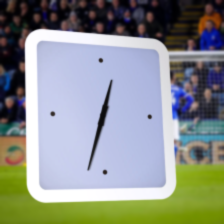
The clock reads 12:33
